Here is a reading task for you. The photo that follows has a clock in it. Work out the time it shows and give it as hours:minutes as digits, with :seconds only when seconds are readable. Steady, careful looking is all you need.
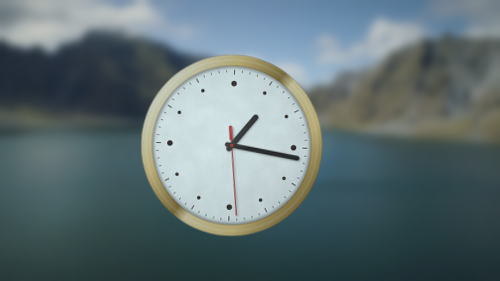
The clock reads 1:16:29
